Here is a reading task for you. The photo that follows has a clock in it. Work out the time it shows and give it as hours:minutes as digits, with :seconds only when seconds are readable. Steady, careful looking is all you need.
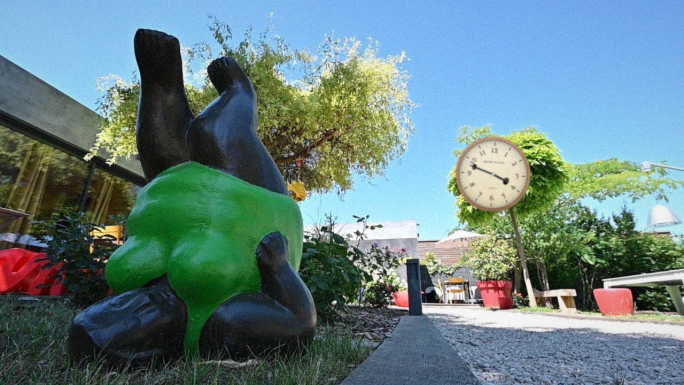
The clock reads 3:48
